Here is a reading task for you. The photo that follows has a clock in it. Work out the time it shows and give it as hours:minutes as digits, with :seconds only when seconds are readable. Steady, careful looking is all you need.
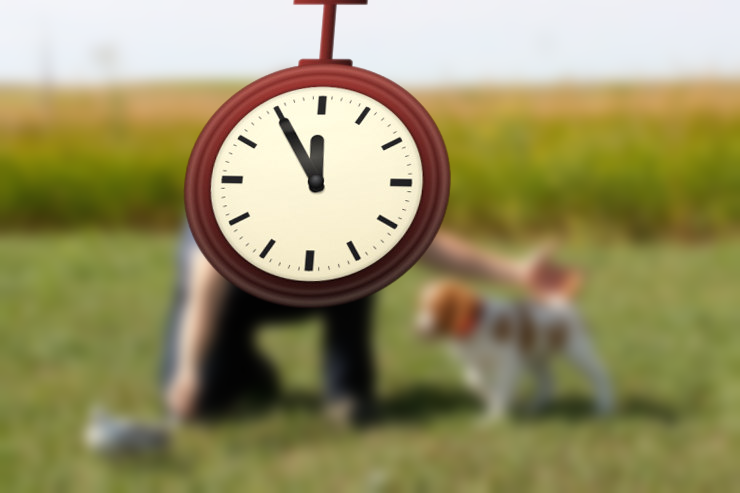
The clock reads 11:55
